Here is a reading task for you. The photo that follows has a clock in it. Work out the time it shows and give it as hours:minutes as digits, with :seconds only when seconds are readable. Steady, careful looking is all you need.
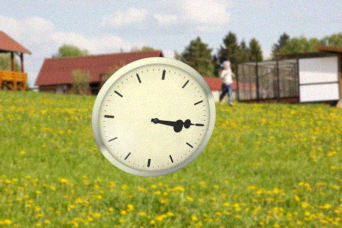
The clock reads 3:15
